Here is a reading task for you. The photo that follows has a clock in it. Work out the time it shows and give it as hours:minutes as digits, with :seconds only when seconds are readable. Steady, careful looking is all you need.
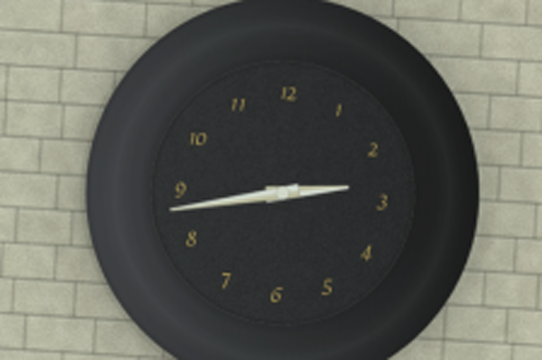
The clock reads 2:43
